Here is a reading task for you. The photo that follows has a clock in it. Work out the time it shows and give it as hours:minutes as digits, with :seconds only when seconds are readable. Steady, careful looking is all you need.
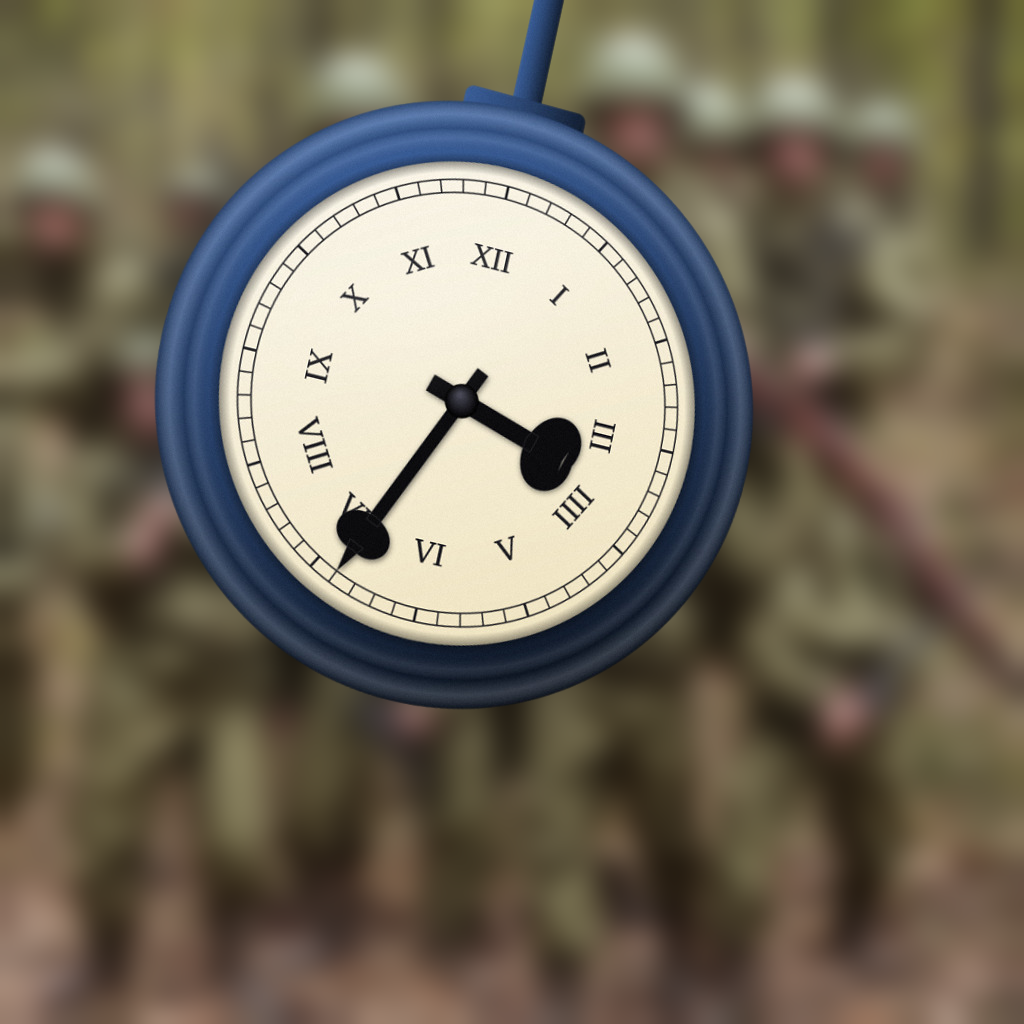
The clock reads 3:34
